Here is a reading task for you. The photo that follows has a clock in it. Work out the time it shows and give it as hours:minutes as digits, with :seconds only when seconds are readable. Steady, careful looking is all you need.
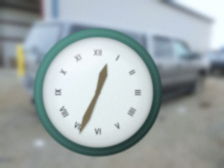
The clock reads 12:34
